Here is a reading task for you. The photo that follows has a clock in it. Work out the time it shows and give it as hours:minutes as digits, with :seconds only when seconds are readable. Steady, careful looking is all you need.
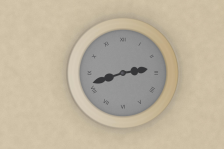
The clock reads 2:42
